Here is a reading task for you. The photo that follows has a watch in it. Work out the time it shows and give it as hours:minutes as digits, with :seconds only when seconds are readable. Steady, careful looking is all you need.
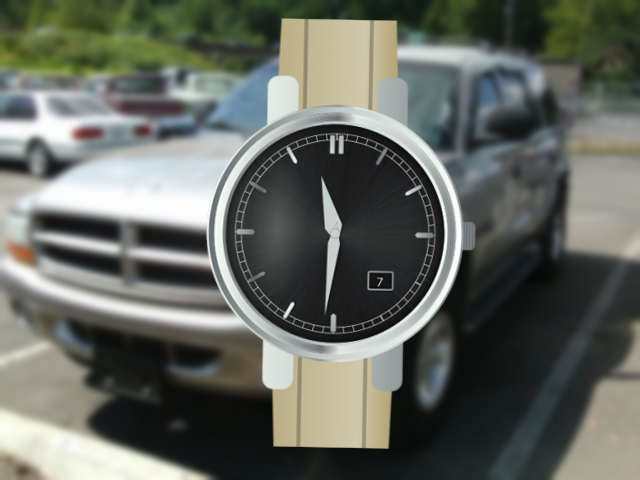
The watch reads 11:31
